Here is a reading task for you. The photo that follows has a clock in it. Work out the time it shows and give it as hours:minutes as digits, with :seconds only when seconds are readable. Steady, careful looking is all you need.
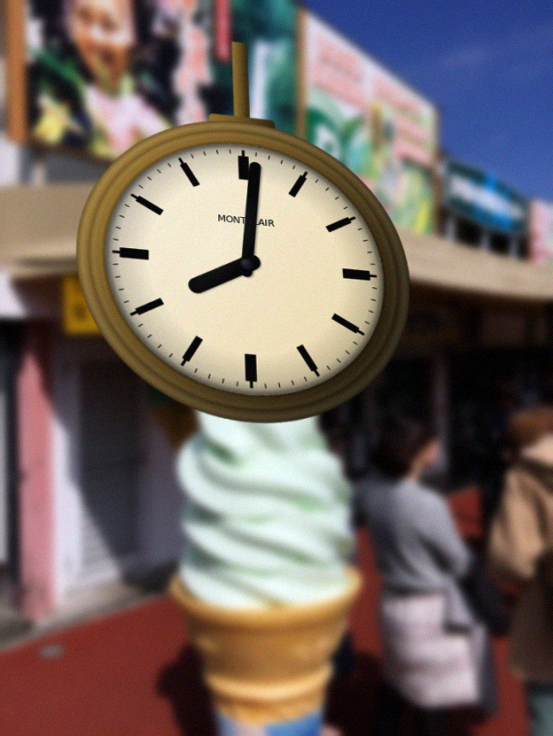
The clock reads 8:01
